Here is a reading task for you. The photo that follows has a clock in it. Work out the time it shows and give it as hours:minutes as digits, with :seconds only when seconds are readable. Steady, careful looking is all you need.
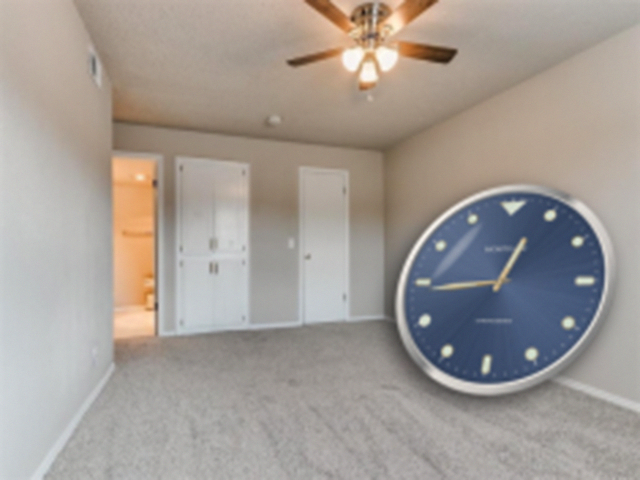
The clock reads 12:44
